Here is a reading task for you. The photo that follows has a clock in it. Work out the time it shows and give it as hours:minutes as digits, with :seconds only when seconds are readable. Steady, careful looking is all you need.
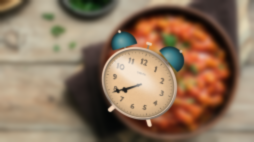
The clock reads 7:39
